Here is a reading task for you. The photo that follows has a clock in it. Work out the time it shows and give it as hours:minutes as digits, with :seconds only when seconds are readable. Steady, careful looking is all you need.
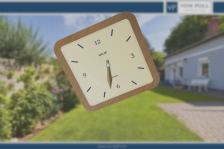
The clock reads 6:33
